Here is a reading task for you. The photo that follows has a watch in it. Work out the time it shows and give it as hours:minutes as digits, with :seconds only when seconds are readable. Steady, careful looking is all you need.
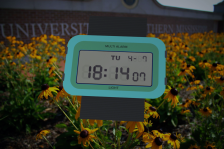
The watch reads 18:14:07
